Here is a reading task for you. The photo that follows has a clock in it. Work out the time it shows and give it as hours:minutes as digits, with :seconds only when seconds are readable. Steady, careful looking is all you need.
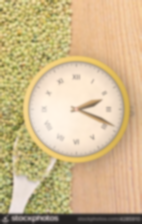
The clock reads 2:19
